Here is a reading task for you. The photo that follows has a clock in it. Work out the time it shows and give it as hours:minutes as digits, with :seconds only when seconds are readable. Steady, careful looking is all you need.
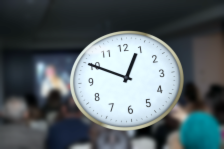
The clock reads 12:50
